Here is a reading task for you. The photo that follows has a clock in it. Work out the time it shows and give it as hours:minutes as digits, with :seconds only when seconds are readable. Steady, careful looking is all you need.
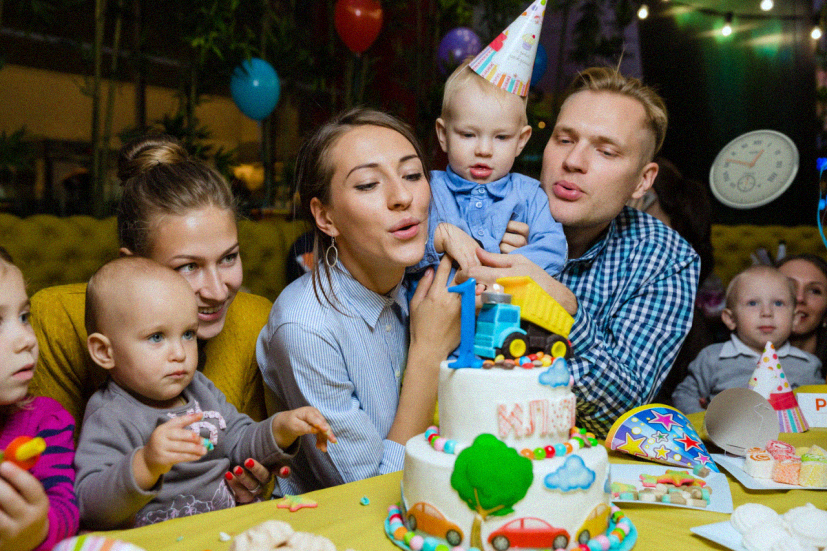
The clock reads 12:47
